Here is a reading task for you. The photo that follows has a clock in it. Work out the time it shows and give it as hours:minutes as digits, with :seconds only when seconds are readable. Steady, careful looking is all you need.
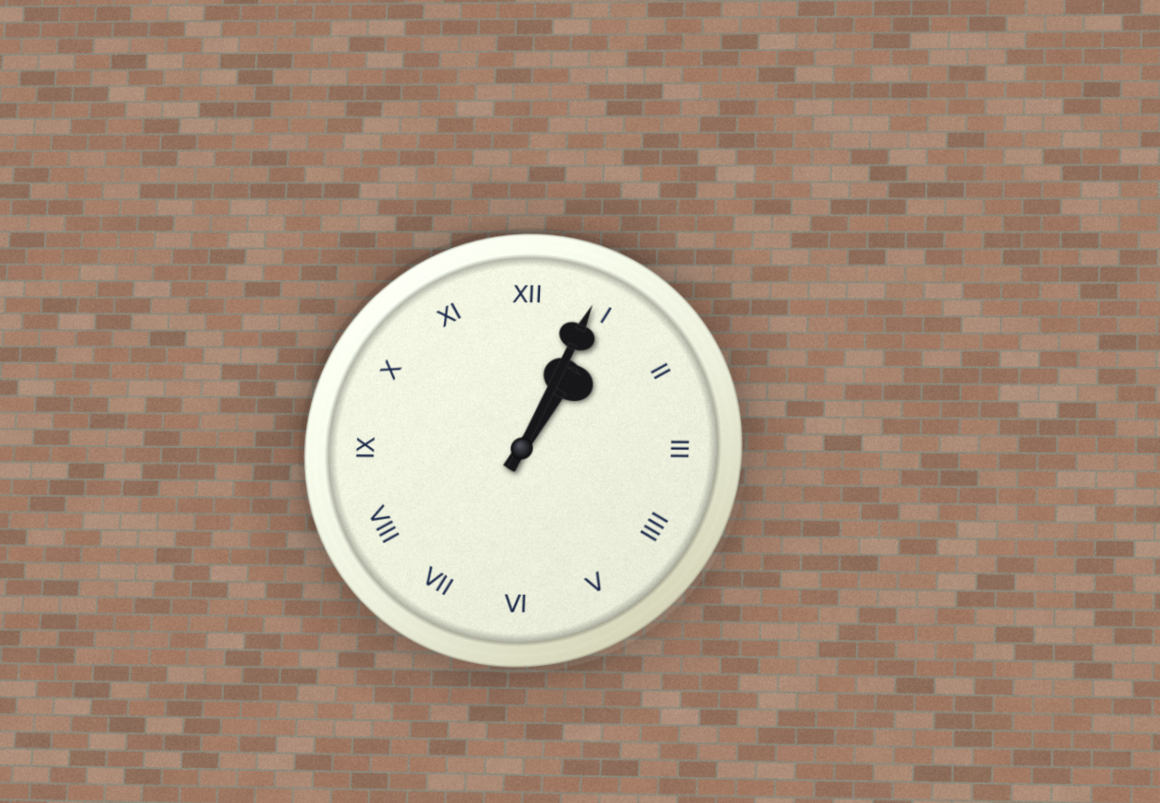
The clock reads 1:04
